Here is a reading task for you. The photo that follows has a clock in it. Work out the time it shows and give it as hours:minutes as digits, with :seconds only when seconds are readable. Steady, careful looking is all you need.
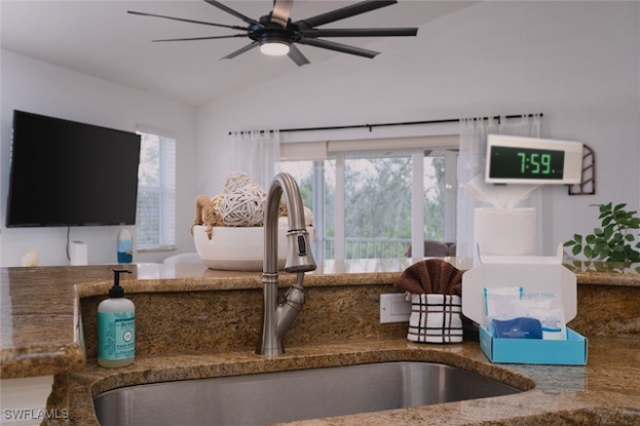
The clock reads 7:59
